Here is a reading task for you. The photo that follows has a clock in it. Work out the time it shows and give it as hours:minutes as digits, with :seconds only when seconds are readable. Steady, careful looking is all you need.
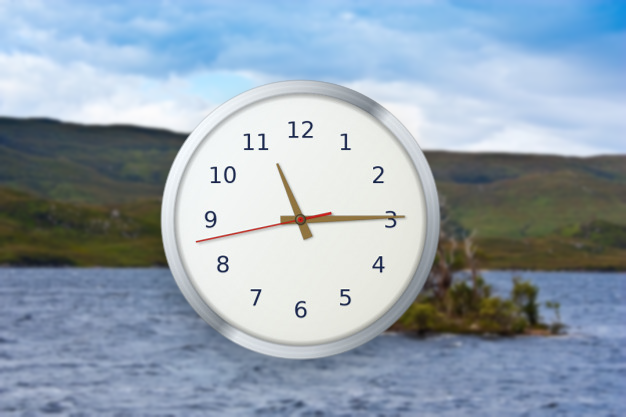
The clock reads 11:14:43
